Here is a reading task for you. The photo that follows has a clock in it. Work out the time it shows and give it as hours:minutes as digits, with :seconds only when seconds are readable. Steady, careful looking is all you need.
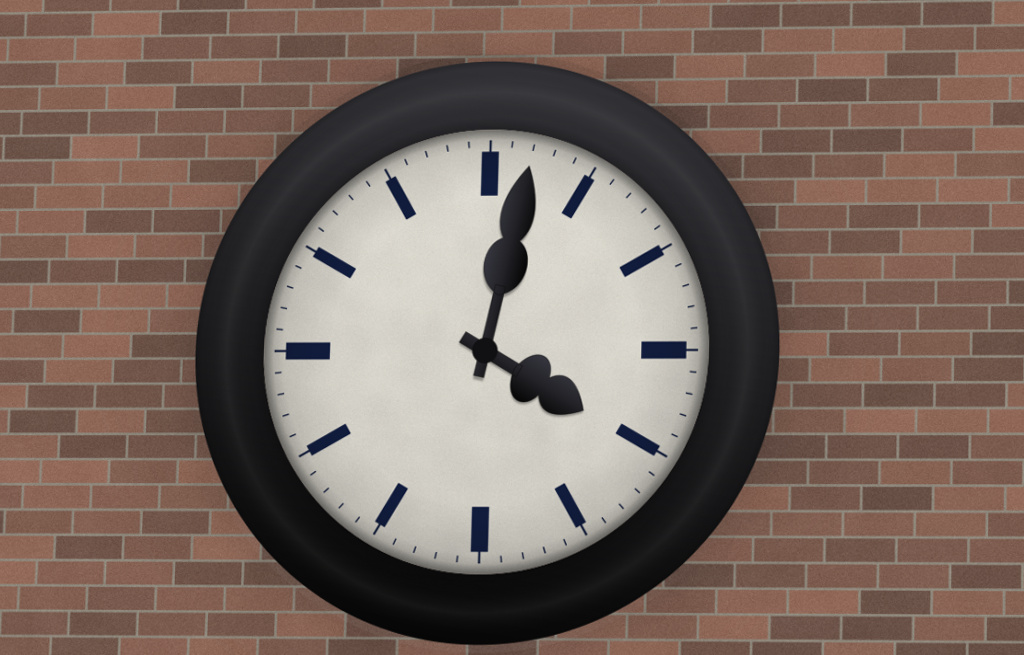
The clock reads 4:02
